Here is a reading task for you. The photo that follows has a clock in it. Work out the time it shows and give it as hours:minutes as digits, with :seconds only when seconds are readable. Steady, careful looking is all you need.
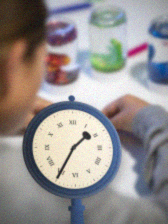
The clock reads 1:35
